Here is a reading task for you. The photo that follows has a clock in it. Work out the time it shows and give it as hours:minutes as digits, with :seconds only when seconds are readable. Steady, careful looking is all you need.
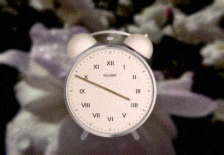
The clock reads 3:49
